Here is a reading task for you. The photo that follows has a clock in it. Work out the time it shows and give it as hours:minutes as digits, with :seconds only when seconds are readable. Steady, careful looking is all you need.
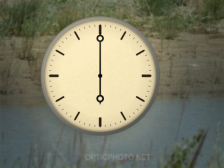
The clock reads 6:00
